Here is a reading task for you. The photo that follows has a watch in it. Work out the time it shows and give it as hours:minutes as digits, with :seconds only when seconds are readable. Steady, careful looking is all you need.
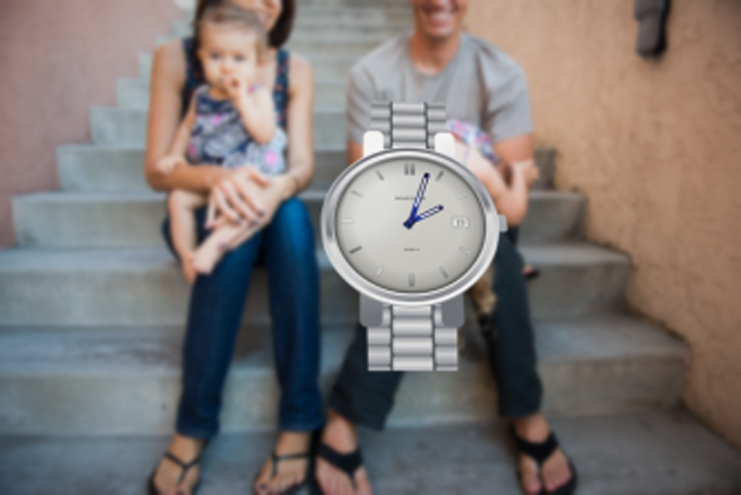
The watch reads 2:03
